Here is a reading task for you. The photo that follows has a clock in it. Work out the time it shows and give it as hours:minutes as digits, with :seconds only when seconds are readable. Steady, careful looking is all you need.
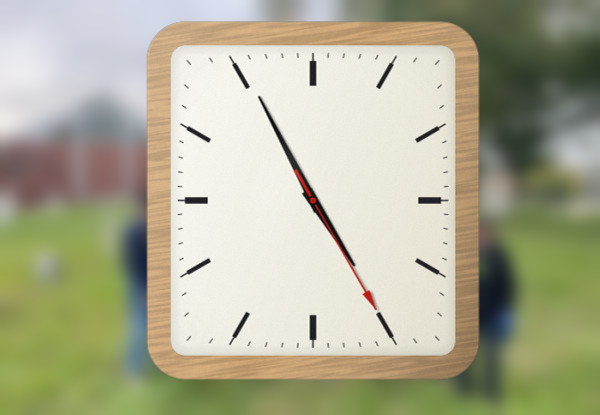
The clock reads 4:55:25
